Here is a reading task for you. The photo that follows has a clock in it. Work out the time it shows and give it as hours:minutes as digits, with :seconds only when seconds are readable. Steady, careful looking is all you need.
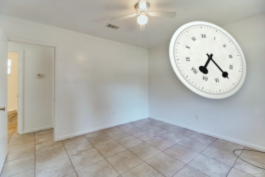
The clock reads 7:25
